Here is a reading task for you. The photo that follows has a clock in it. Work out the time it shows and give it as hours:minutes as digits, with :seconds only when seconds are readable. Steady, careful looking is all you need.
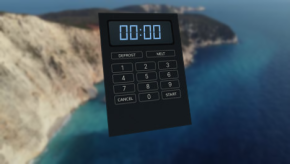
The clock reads 0:00
